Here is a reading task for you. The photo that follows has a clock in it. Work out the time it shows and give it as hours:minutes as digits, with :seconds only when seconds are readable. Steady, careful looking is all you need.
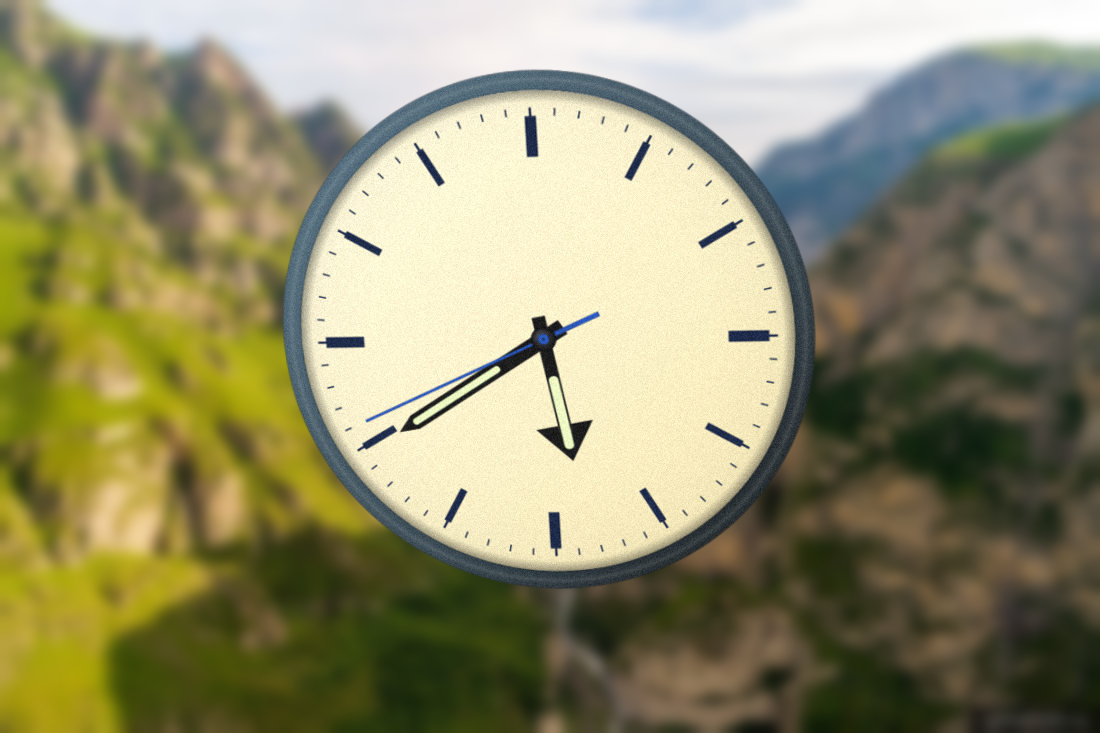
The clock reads 5:39:41
